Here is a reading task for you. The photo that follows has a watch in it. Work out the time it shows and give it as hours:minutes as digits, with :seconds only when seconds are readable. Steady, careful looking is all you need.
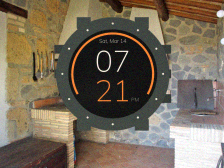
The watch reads 7:21
